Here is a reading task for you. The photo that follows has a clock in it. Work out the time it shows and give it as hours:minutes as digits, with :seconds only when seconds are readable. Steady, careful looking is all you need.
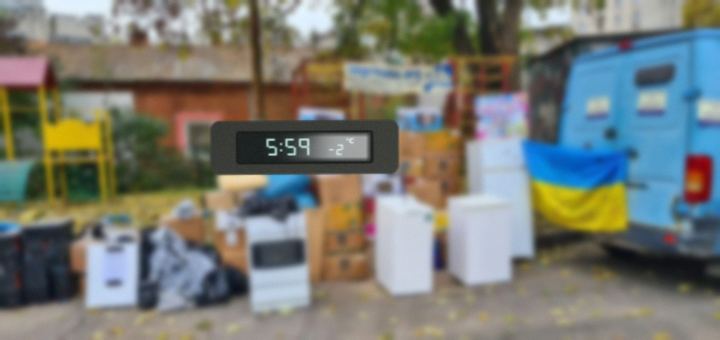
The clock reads 5:59
